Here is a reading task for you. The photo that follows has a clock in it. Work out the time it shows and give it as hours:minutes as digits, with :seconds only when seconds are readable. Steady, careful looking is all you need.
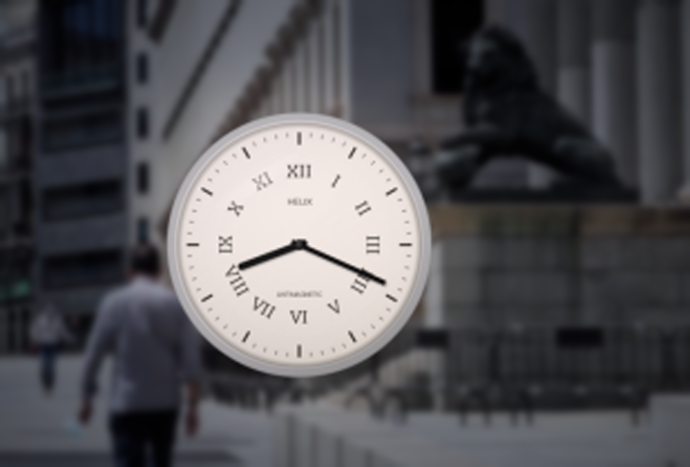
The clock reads 8:19
